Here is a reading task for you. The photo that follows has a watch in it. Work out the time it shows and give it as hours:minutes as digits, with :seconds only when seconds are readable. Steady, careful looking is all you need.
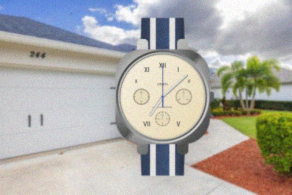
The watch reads 7:08
